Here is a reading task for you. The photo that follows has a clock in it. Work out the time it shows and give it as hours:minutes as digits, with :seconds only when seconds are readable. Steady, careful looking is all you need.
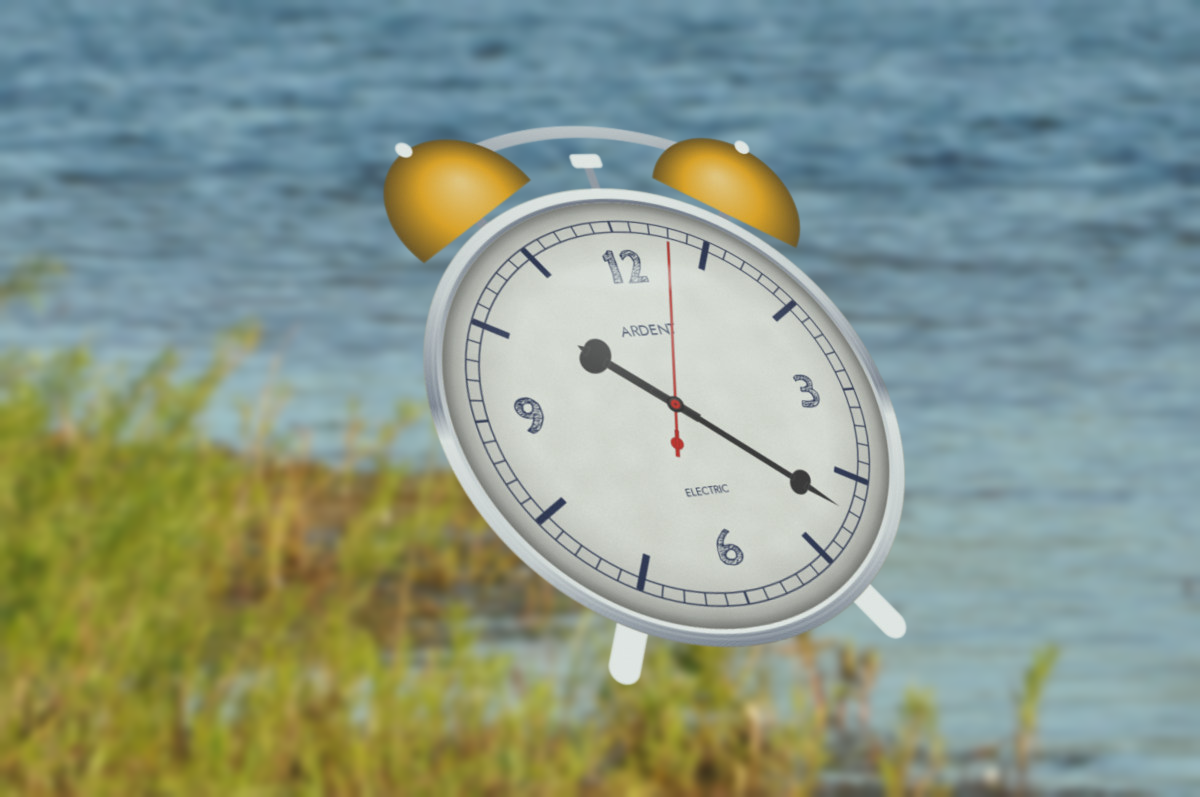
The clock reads 10:22:03
